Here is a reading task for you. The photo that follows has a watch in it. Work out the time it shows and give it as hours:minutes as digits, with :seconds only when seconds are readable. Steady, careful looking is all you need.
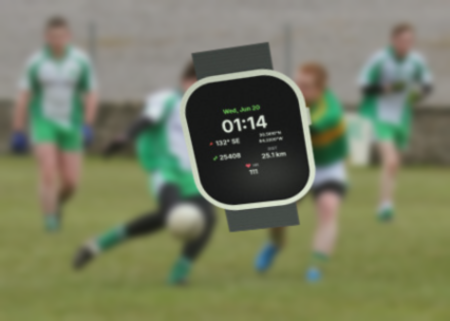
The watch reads 1:14
